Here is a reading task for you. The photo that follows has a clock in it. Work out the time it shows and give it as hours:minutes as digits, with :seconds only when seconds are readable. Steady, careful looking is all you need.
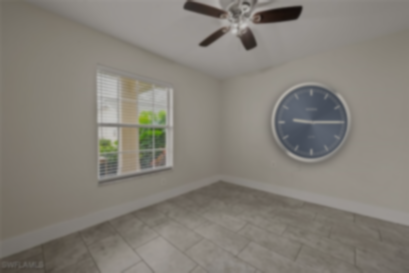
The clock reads 9:15
